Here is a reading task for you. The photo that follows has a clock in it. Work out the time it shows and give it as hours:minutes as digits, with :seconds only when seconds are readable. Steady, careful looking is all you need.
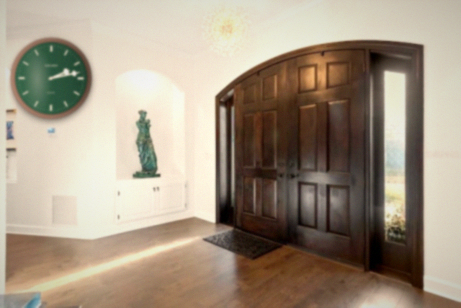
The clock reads 2:13
